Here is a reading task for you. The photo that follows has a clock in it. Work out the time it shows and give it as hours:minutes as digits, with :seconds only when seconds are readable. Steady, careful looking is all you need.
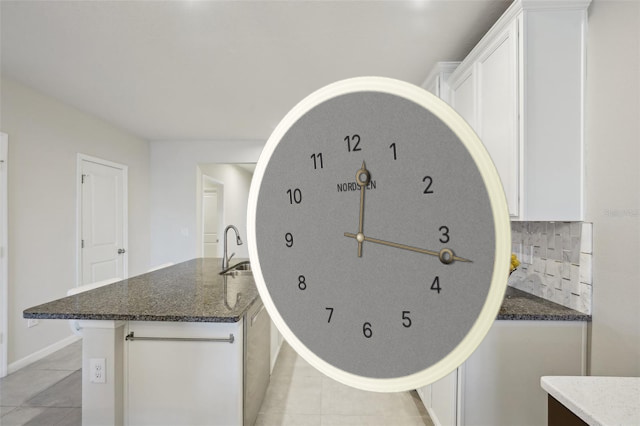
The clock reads 12:17
